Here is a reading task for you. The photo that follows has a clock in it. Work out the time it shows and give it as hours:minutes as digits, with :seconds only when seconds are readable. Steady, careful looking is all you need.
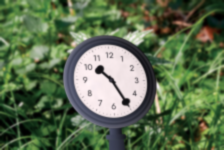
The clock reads 10:25
